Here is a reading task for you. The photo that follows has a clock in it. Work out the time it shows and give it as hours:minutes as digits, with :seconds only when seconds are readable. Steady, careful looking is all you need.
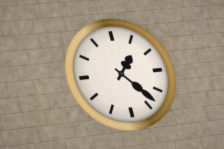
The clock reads 1:23
